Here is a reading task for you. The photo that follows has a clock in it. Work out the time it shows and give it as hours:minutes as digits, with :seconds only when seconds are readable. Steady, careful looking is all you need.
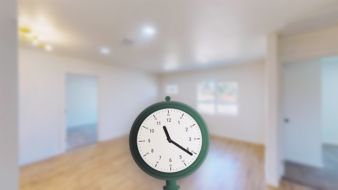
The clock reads 11:21
